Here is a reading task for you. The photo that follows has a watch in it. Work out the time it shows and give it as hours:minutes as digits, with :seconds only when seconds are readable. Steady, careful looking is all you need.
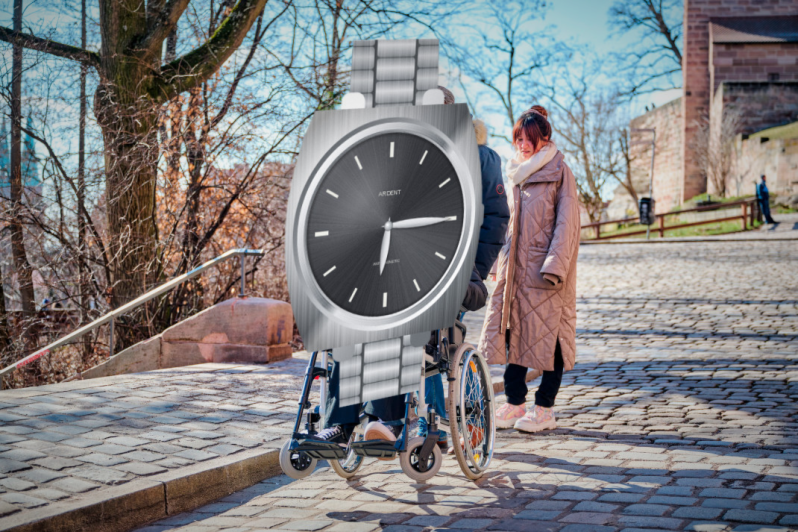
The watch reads 6:15
